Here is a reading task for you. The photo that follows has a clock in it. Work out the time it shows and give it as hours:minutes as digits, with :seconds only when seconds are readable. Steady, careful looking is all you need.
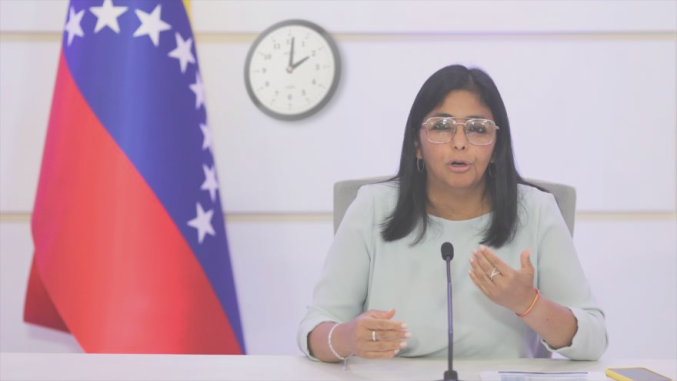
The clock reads 2:01
